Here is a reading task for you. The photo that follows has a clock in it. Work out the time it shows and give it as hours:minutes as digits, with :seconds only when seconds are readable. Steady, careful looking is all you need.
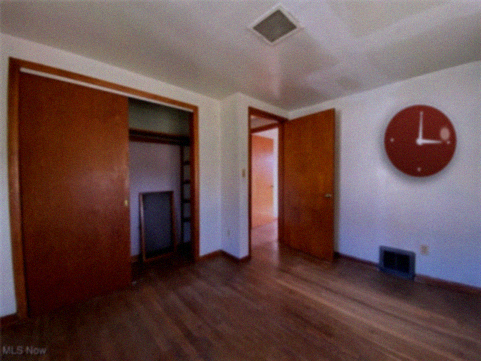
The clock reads 3:00
